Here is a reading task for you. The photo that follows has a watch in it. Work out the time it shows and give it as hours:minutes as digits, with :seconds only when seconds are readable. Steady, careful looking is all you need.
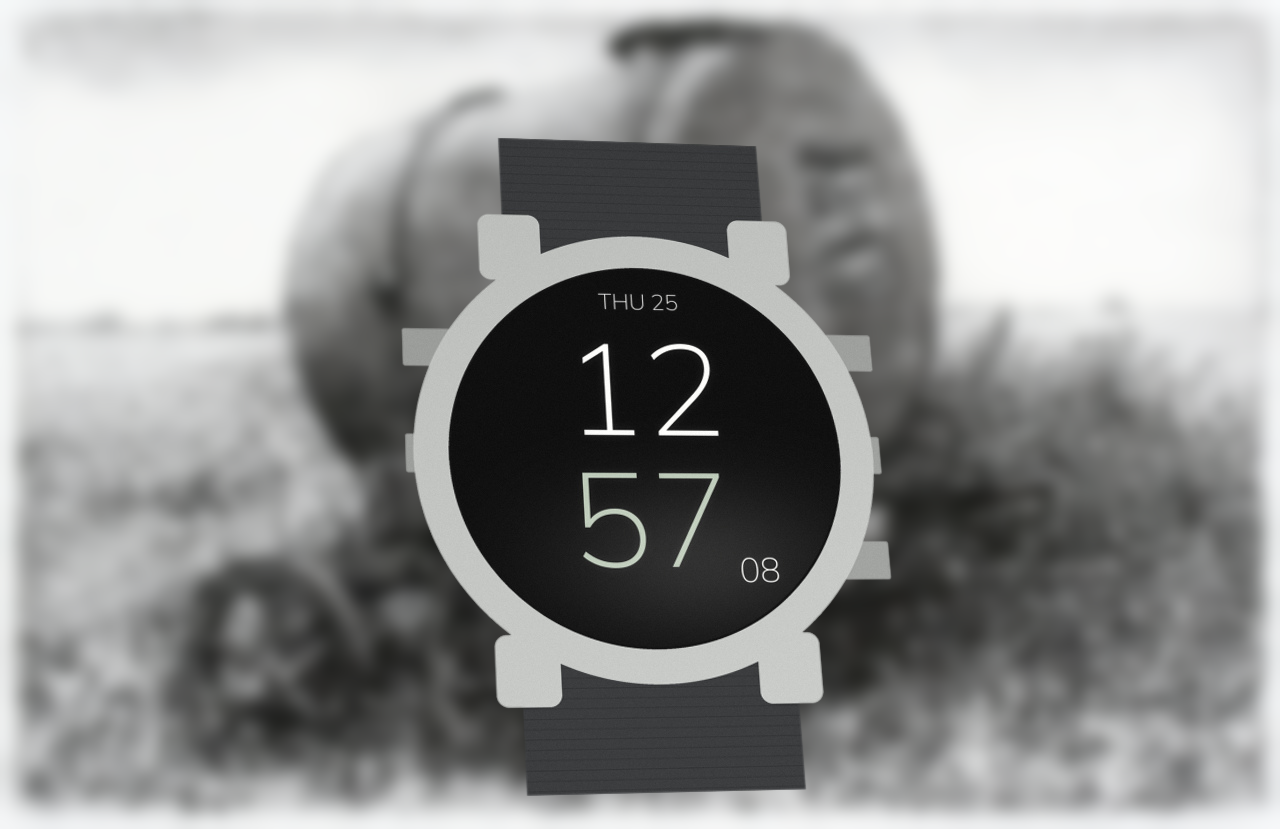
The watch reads 12:57:08
